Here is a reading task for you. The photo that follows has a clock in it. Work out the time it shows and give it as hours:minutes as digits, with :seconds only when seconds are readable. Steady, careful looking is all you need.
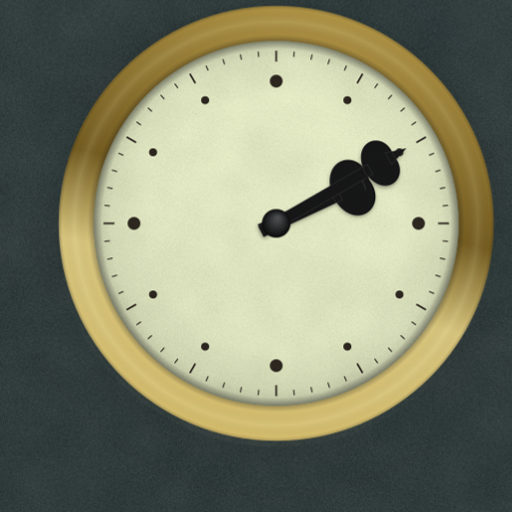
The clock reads 2:10
